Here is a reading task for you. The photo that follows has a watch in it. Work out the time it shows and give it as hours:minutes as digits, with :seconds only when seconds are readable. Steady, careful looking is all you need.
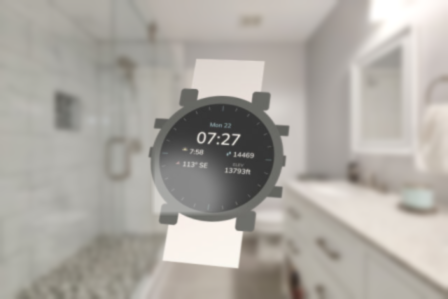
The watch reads 7:27
